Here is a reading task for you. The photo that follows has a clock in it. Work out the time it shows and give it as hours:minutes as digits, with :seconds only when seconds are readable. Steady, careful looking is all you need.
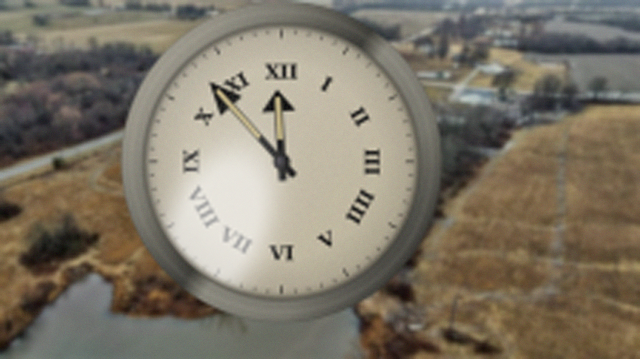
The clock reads 11:53
